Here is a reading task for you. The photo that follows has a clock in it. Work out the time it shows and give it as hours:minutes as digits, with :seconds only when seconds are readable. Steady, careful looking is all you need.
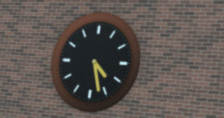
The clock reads 4:27
